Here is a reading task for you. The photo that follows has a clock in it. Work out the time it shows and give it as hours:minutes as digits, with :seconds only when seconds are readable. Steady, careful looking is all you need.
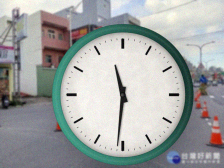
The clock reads 11:31
